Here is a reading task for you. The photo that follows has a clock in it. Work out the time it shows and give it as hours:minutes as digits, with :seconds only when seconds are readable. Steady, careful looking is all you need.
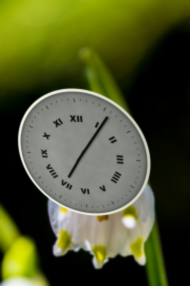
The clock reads 7:06
